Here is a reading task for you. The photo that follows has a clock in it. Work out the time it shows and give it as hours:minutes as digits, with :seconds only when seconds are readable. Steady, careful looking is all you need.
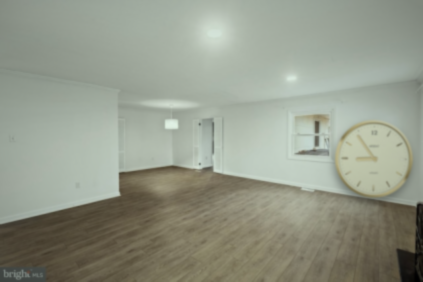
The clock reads 8:54
